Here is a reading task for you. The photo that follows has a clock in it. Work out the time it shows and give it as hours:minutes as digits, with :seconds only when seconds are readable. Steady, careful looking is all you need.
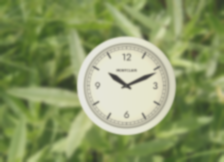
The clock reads 10:11
